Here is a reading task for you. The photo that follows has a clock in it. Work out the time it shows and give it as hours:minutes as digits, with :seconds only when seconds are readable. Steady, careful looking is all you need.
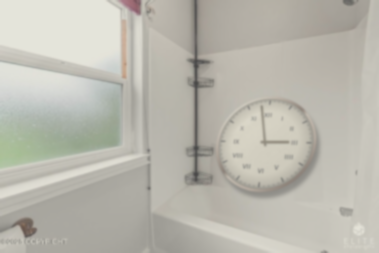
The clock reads 2:58
